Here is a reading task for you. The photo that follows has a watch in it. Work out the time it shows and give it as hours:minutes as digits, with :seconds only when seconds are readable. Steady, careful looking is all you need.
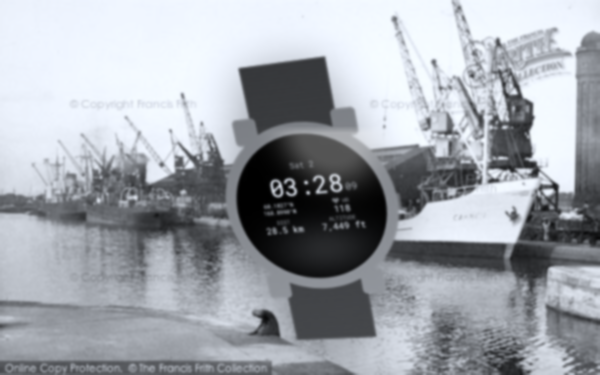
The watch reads 3:28
